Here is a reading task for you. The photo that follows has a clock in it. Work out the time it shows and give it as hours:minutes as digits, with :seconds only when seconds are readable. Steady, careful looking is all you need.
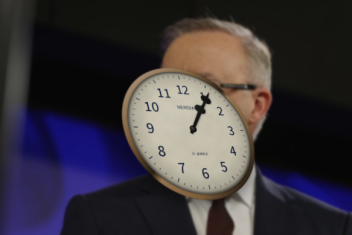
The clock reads 1:06
